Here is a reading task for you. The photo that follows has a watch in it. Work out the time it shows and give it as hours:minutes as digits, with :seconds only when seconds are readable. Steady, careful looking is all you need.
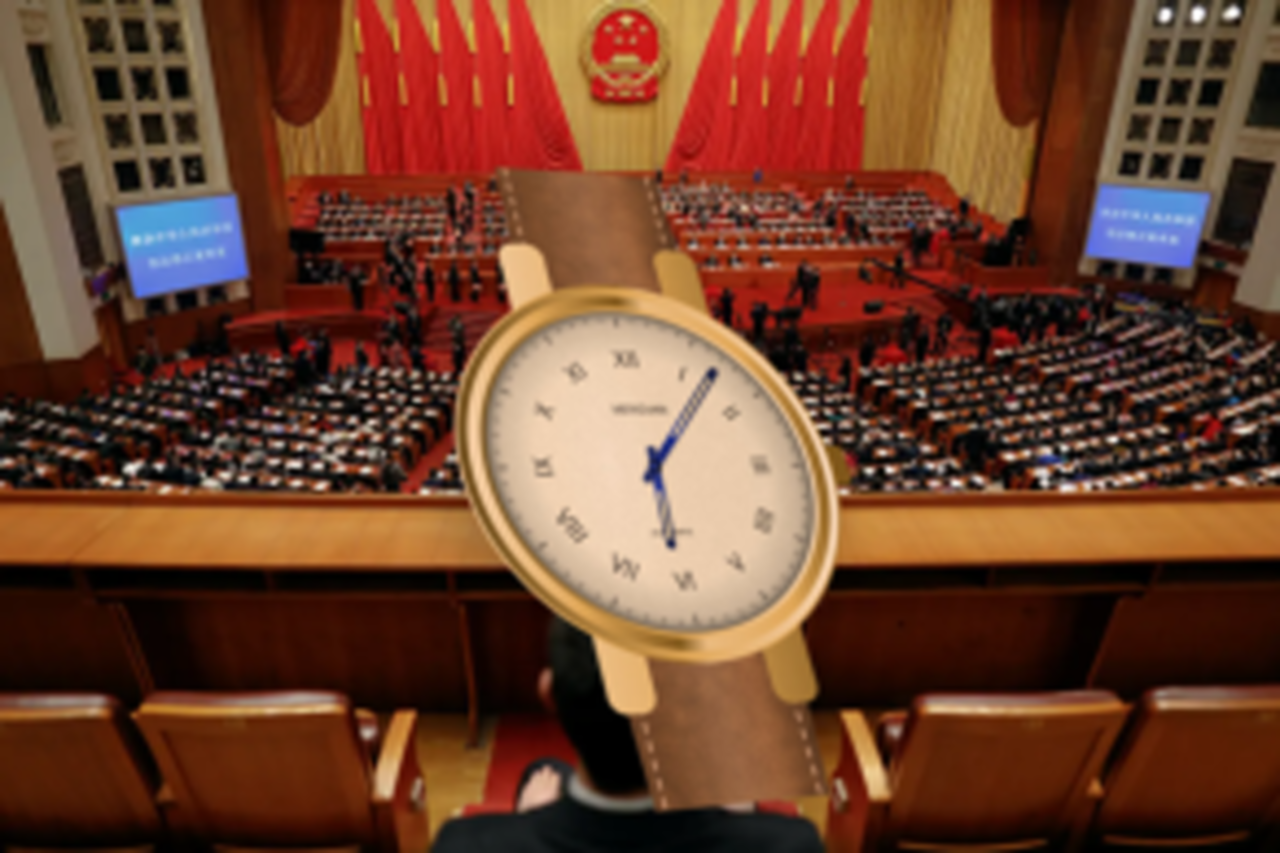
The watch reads 6:07
